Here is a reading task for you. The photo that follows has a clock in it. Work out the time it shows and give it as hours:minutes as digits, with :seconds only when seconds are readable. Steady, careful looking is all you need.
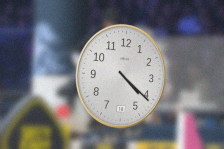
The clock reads 4:21
